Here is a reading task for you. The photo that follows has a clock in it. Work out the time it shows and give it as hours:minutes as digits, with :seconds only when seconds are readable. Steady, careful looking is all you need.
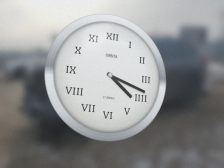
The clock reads 4:18
